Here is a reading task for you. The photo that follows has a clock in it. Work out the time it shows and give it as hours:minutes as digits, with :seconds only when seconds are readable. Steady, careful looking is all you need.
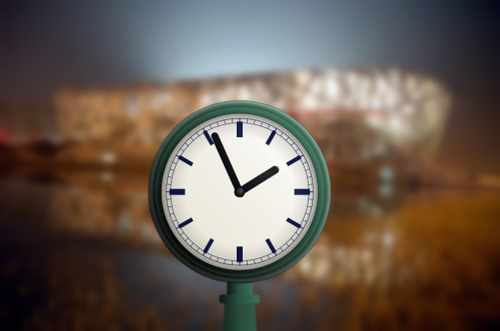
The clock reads 1:56
